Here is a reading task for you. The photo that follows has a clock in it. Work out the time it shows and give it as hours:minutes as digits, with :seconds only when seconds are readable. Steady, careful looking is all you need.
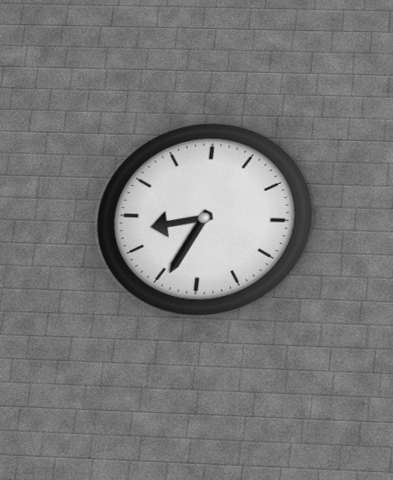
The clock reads 8:34
